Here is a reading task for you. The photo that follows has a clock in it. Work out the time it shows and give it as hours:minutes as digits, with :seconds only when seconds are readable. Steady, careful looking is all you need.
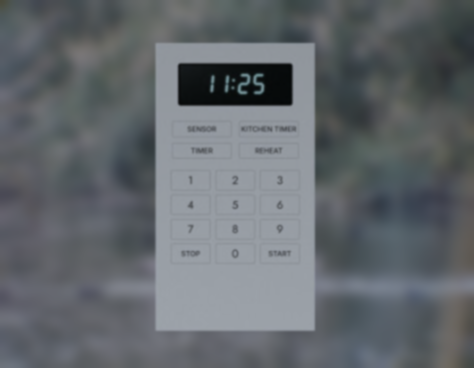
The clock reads 11:25
